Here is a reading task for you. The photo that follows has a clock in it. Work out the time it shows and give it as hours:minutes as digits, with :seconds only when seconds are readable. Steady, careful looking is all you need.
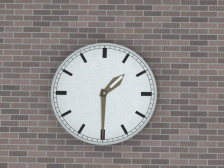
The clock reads 1:30
